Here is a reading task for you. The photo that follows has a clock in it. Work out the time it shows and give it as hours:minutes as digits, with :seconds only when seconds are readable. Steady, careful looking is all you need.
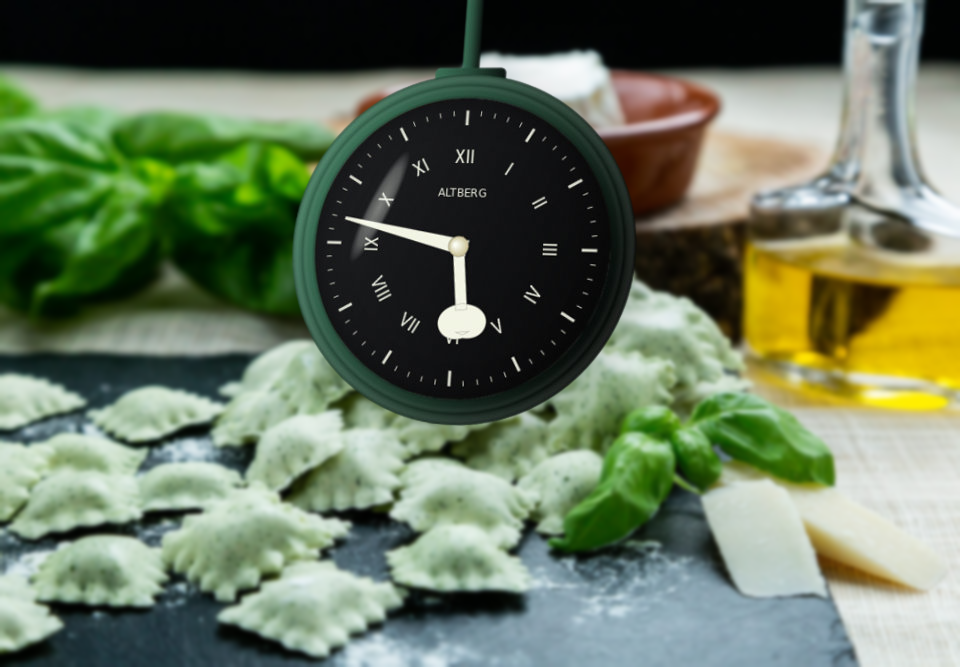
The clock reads 5:47
